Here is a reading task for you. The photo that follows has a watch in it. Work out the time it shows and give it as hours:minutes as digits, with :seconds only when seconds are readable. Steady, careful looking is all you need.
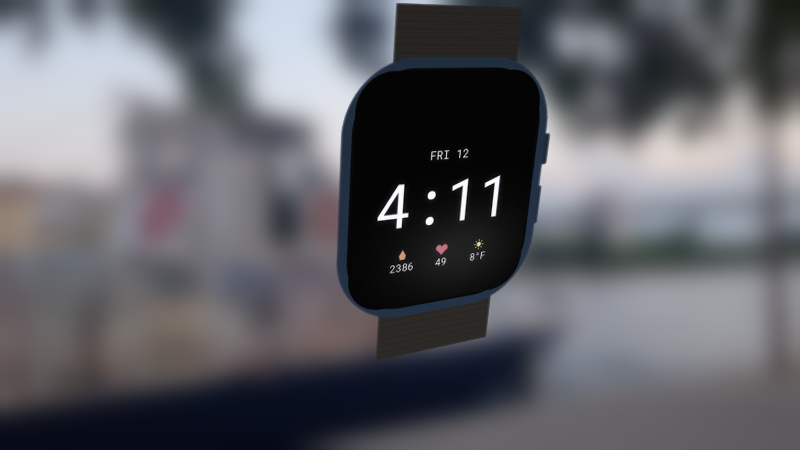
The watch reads 4:11
